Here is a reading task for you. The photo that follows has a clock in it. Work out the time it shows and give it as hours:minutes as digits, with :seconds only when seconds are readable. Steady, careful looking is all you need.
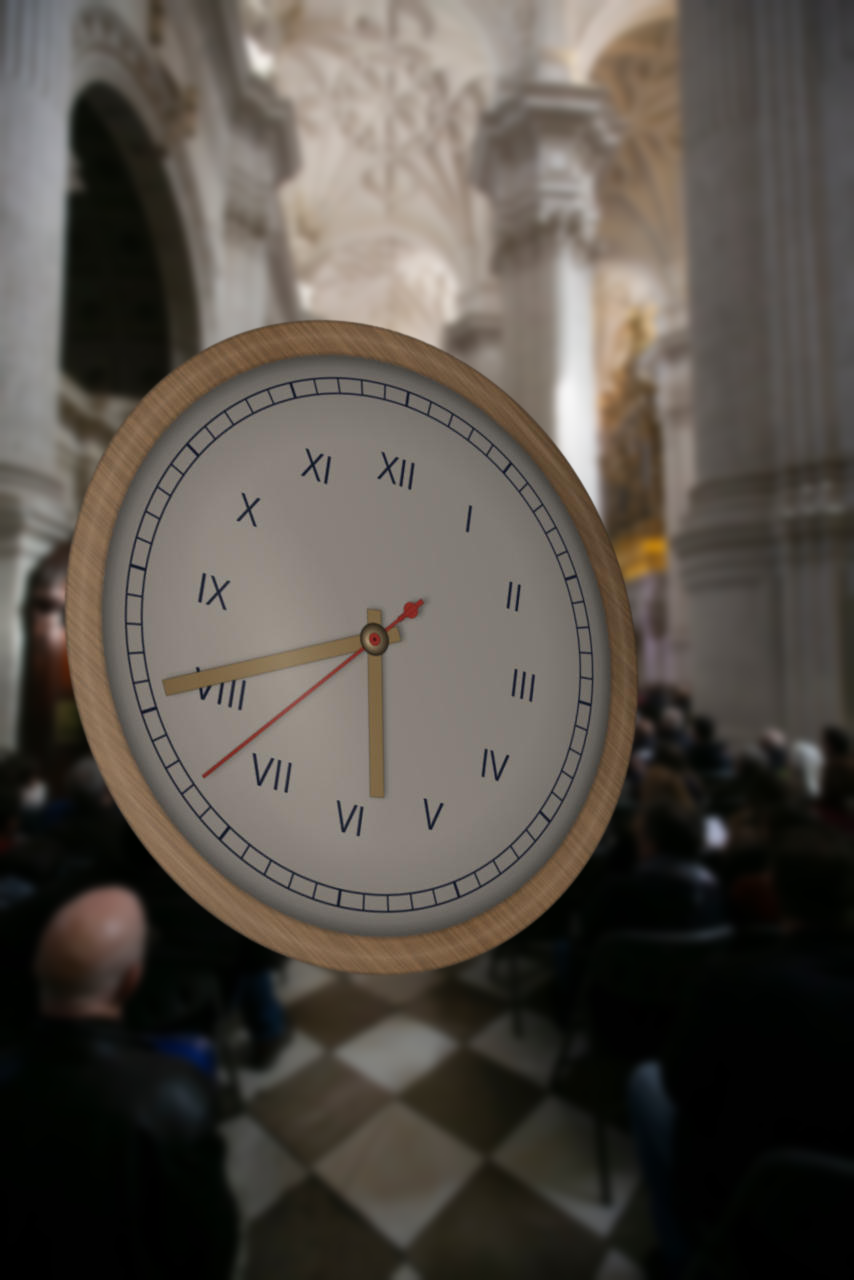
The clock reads 5:40:37
